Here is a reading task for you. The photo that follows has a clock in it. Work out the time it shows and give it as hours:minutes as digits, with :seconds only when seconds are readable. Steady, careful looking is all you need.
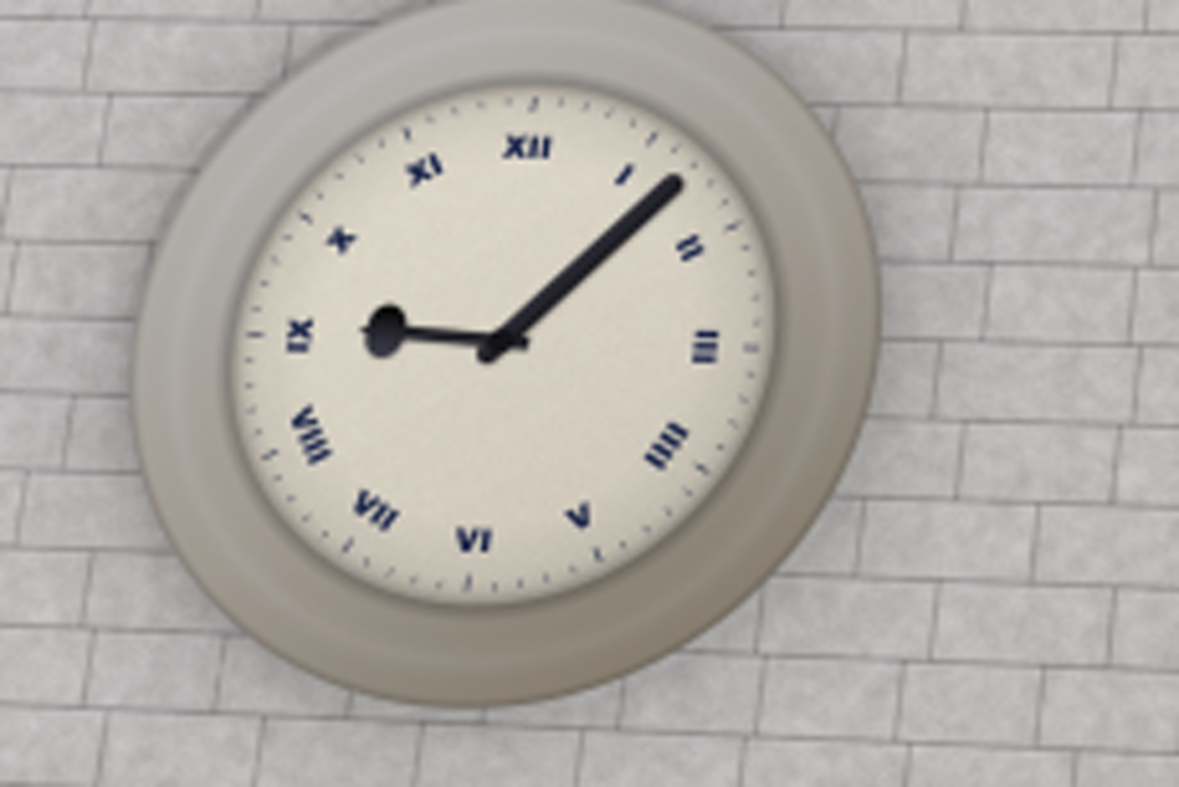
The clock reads 9:07
